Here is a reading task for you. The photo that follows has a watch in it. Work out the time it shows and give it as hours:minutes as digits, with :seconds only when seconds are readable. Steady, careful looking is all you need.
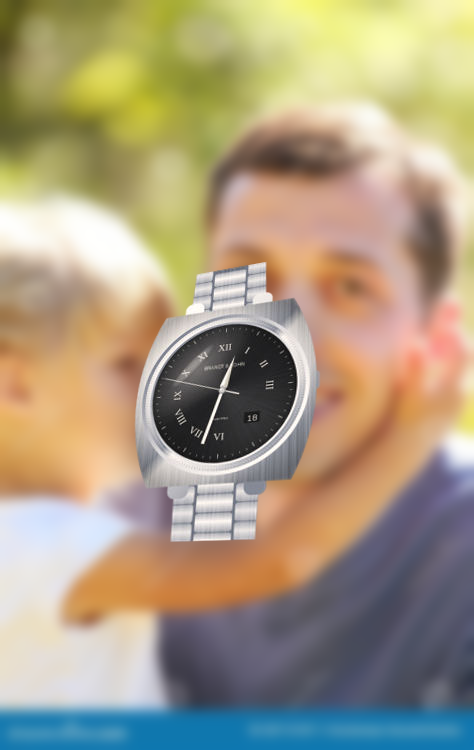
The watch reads 12:32:48
